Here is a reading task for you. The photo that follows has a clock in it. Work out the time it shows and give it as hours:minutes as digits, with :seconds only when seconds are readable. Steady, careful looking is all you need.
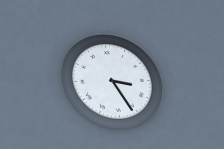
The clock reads 3:26
